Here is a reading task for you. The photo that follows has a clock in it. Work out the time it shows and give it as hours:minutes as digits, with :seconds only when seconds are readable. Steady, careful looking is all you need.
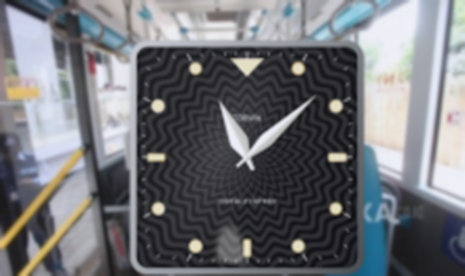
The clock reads 11:08
